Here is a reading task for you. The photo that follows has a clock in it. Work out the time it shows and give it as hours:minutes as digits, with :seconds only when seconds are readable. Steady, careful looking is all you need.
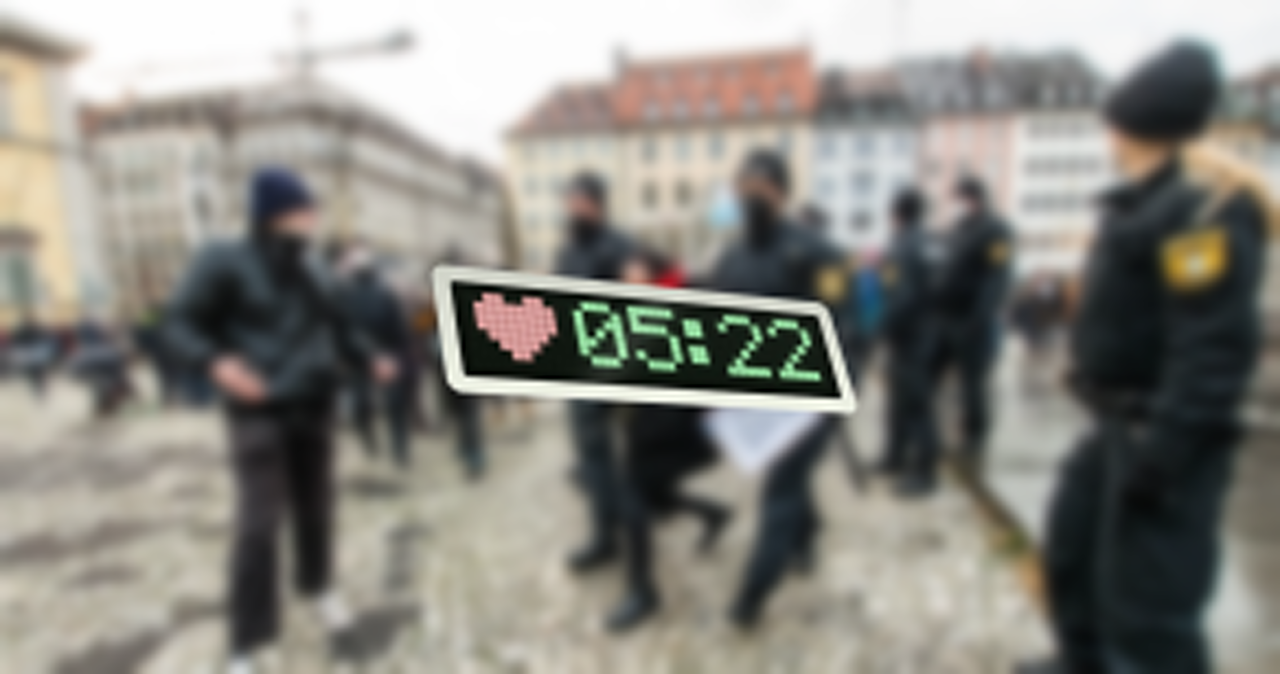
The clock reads 5:22
